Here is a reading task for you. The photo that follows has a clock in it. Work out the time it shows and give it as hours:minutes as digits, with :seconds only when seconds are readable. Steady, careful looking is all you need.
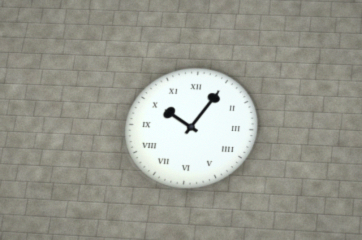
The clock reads 10:05
